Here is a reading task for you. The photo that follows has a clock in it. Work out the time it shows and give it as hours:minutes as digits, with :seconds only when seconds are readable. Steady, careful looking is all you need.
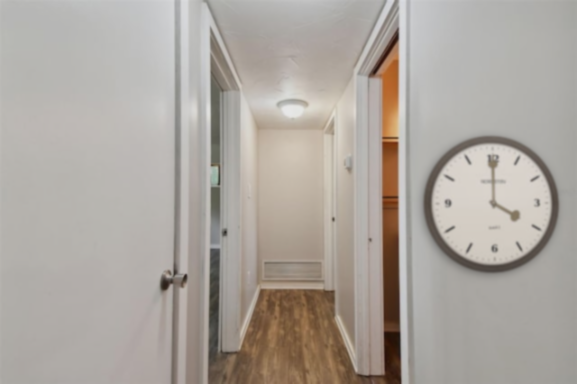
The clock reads 4:00
